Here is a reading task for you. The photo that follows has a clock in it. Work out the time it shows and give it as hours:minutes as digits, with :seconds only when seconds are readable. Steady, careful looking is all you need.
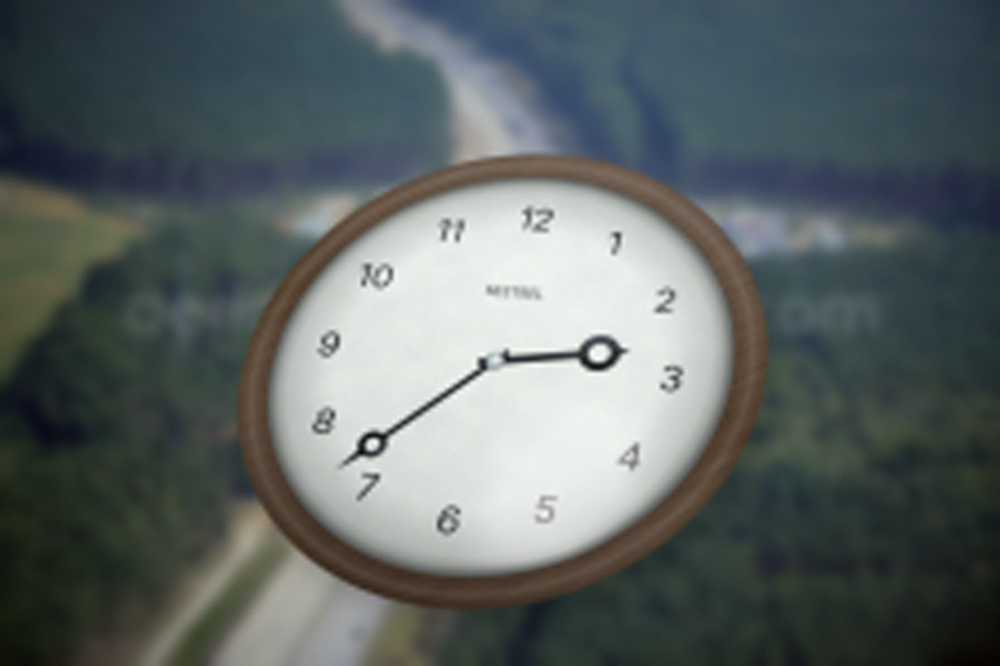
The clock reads 2:37
